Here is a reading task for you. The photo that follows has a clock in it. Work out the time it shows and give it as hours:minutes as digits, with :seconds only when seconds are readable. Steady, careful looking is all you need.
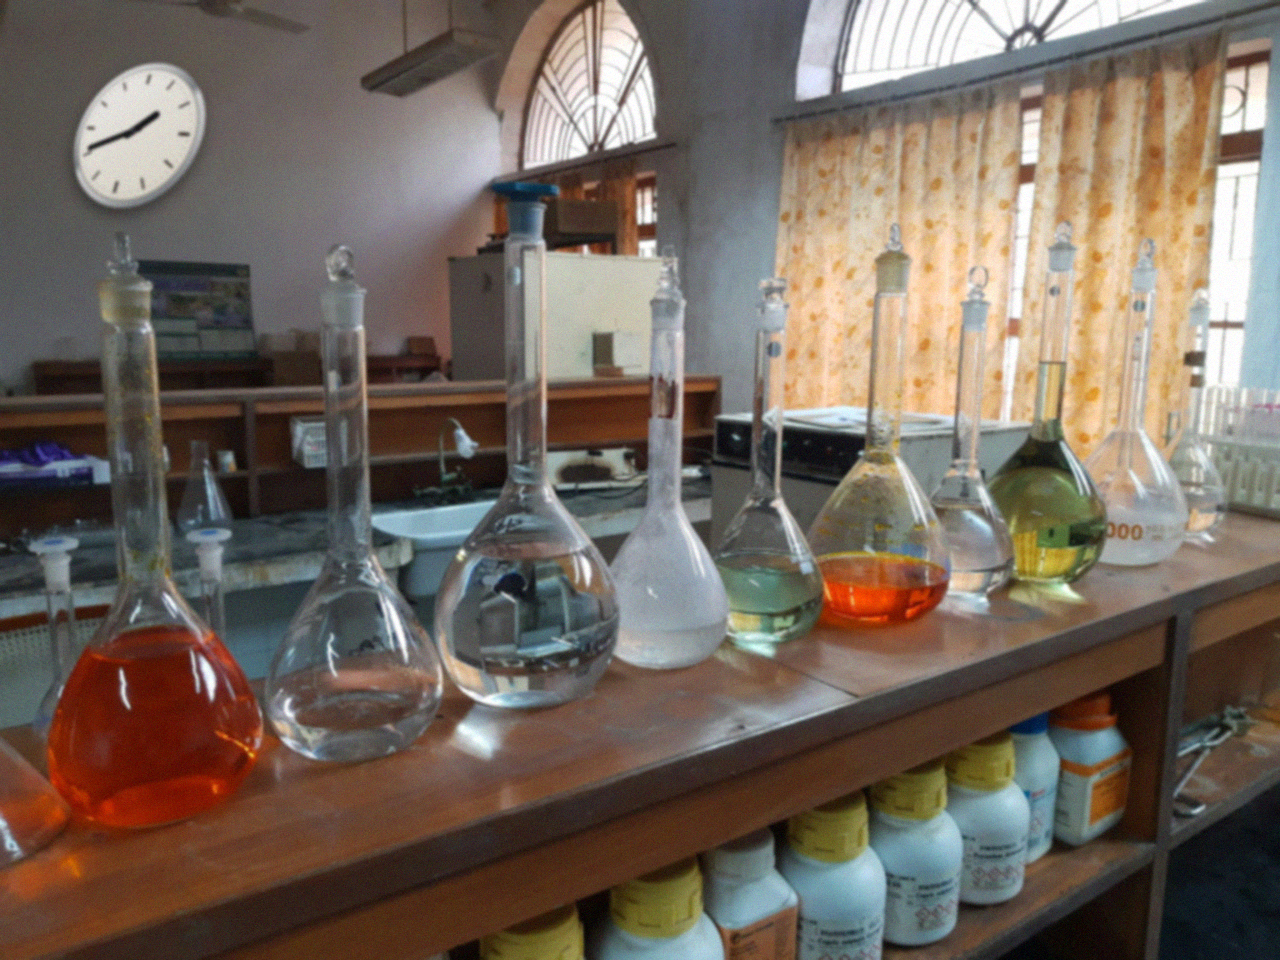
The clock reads 1:41
